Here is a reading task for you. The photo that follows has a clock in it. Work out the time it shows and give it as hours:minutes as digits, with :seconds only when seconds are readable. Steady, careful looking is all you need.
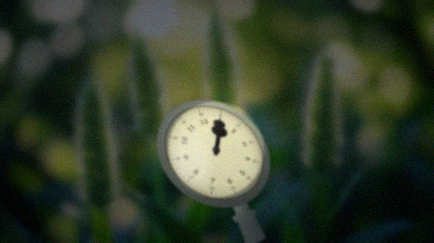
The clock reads 1:05
